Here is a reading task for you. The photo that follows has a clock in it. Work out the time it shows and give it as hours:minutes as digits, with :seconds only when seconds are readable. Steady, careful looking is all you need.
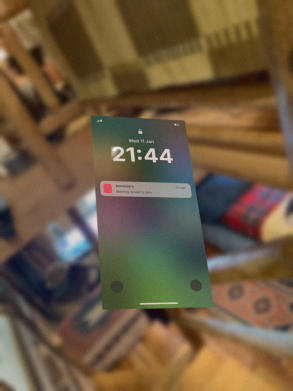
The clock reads 21:44
